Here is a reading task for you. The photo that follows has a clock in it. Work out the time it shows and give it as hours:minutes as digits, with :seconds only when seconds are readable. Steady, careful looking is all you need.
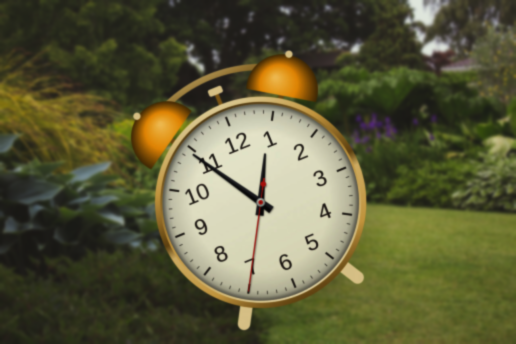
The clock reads 12:54:35
